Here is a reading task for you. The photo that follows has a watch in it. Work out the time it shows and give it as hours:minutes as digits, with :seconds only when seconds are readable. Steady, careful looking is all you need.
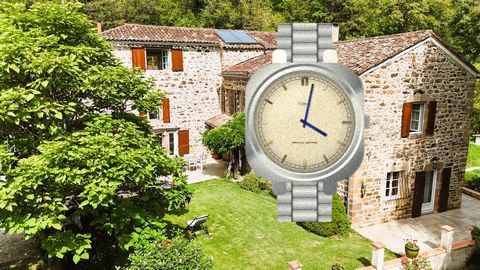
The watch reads 4:02
